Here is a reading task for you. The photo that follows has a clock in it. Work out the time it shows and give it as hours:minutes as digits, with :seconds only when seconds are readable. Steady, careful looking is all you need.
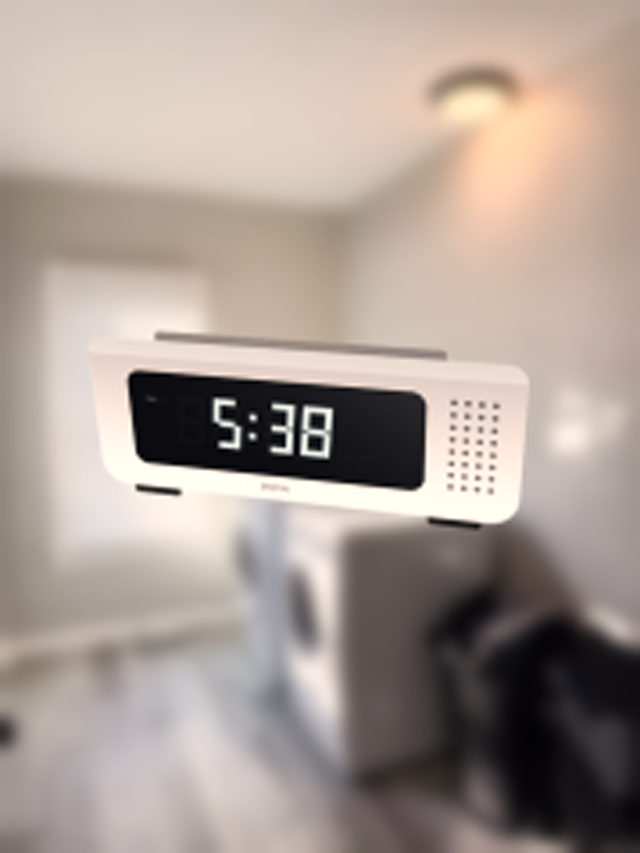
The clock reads 5:38
